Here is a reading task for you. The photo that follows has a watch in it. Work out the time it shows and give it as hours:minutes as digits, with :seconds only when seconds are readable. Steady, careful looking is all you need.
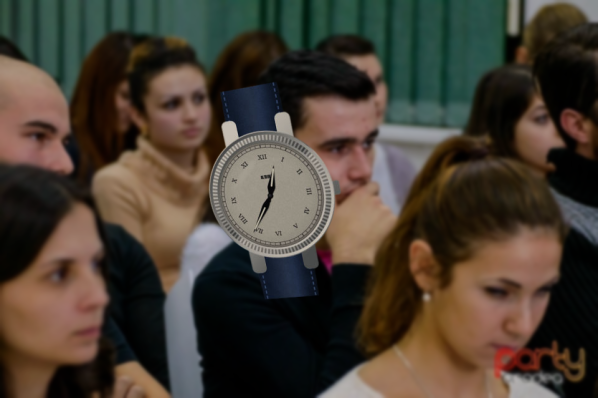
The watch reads 12:36
